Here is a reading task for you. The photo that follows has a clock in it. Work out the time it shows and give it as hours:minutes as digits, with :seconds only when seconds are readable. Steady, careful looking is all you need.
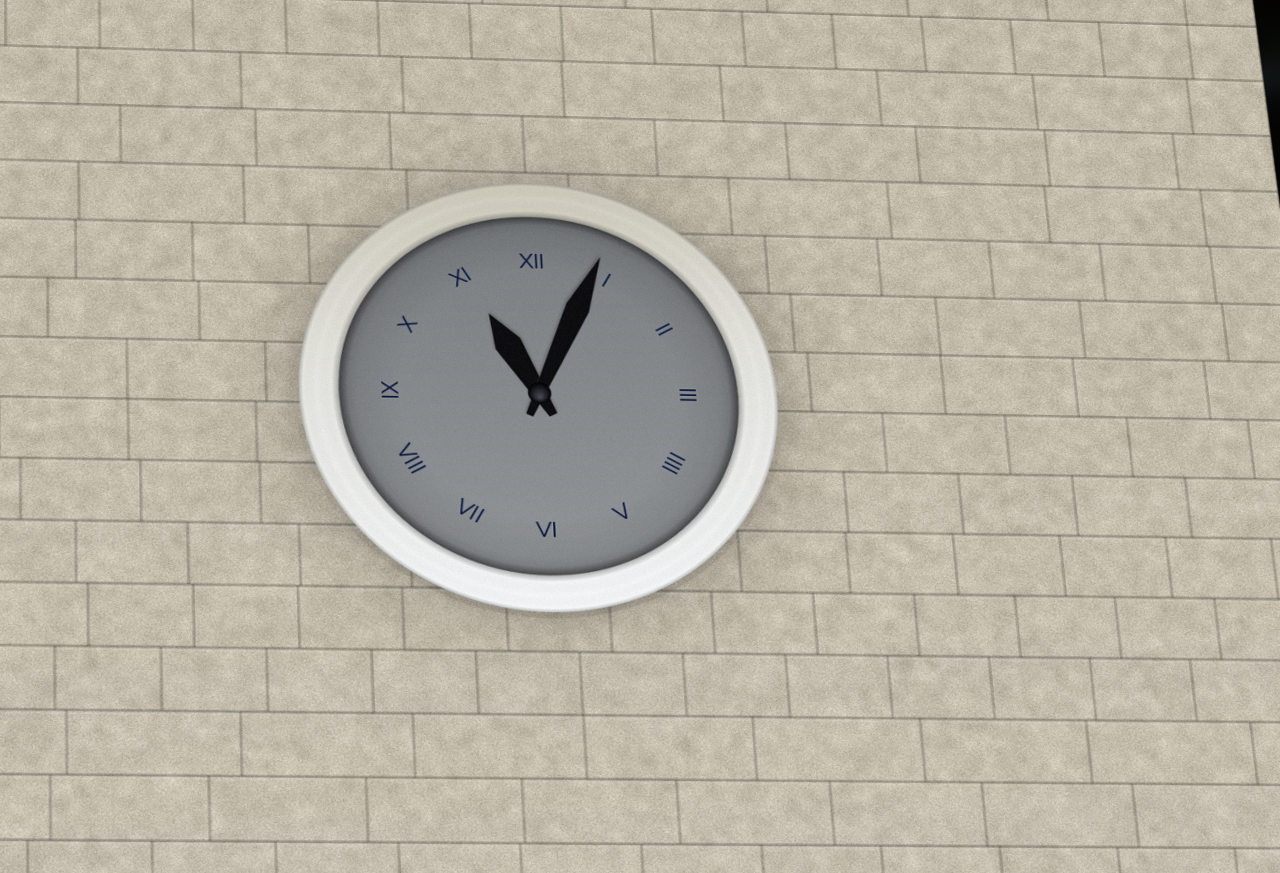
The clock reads 11:04
